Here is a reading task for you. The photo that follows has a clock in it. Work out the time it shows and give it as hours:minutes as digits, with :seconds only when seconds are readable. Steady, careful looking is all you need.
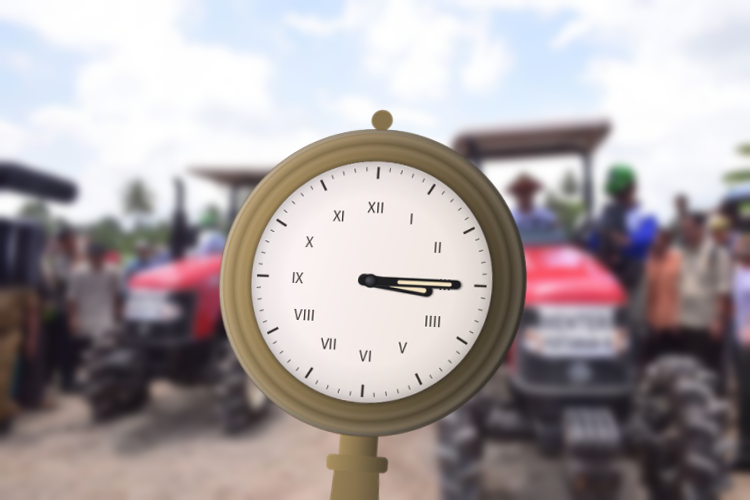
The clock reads 3:15
